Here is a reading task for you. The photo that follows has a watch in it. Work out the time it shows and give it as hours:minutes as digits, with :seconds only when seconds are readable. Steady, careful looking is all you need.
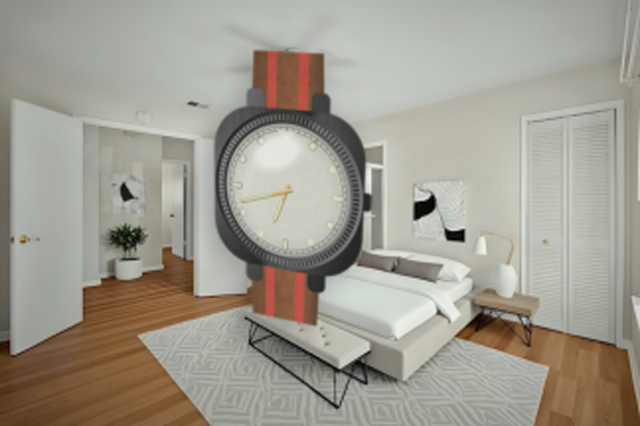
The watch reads 6:42
